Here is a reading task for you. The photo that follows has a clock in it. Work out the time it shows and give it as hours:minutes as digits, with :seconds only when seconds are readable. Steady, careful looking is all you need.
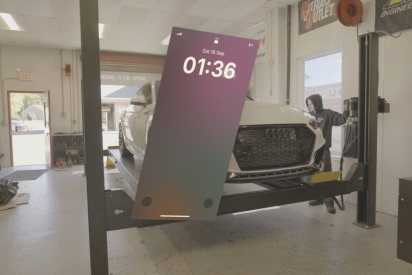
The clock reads 1:36
